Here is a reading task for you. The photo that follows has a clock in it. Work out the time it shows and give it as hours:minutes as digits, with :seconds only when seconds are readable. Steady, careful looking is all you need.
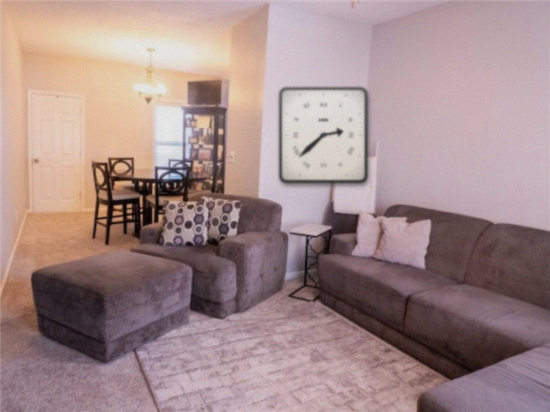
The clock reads 2:38
